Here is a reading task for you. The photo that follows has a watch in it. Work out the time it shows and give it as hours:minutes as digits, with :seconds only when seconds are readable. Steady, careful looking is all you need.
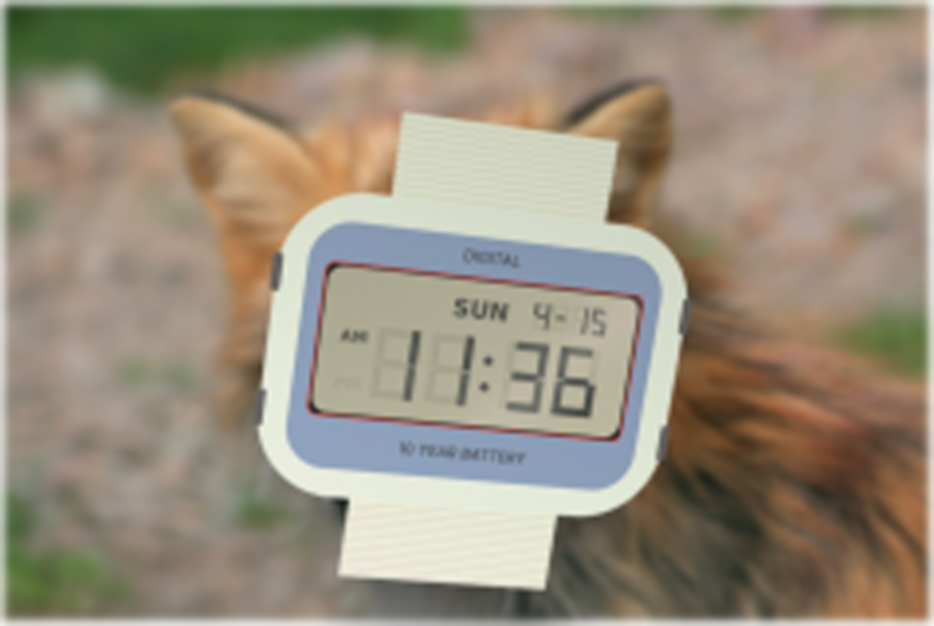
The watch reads 11:36
